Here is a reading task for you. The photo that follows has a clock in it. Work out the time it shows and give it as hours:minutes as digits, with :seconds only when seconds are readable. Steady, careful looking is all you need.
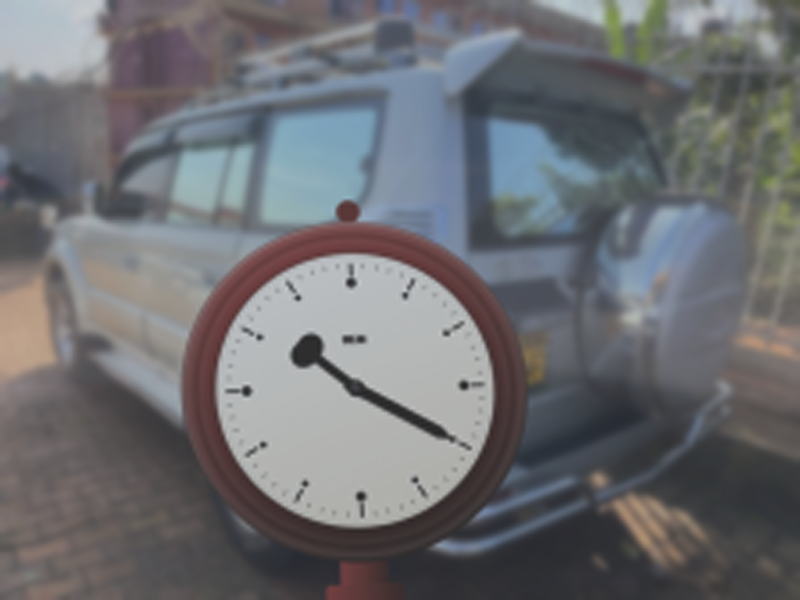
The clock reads 10:20
